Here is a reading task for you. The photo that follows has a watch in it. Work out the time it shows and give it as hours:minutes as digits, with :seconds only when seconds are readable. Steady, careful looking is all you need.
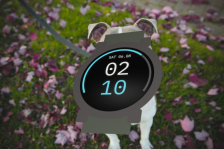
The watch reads 2:10
